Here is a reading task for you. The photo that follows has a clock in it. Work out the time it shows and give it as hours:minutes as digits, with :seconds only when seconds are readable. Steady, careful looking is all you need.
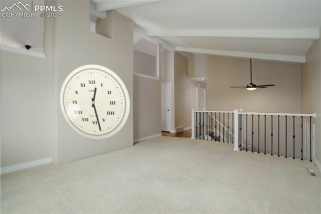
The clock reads 12:28
